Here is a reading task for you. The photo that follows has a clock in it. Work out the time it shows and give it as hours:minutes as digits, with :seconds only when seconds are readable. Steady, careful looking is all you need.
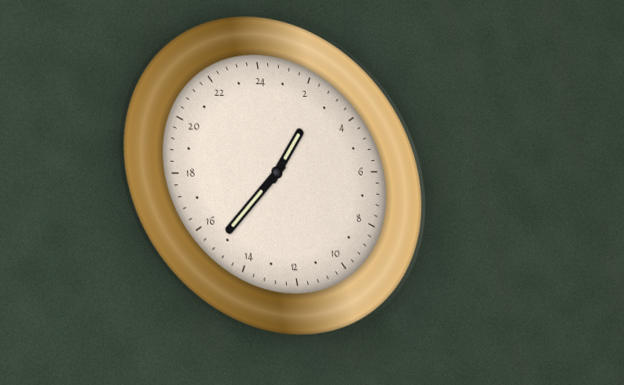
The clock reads 2:38
